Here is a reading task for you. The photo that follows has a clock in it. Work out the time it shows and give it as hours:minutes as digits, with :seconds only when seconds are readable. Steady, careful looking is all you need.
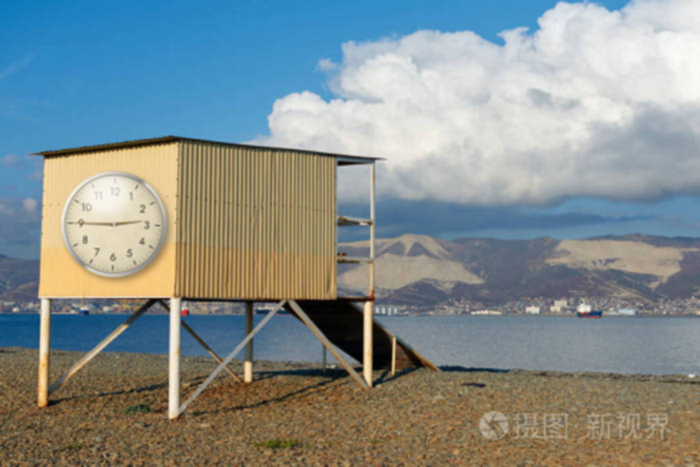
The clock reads 2:45
